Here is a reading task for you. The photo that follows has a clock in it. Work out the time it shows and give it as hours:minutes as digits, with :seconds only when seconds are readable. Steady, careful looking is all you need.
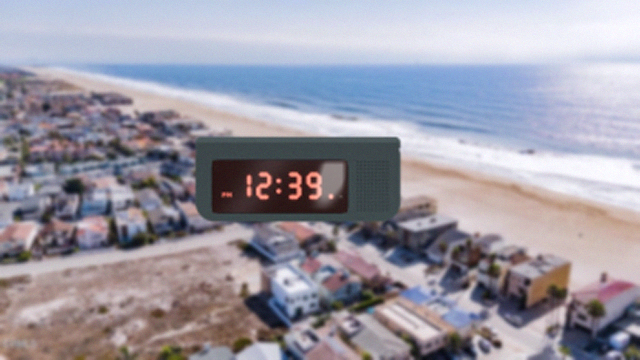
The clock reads 12:39
